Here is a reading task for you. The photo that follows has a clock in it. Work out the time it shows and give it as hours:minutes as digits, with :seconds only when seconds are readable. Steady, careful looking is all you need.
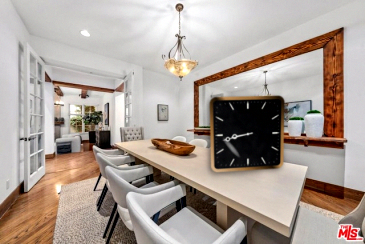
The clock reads 8:43
